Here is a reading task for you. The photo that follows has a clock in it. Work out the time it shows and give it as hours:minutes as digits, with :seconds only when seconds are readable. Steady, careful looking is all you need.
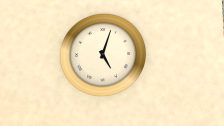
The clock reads 5:03
